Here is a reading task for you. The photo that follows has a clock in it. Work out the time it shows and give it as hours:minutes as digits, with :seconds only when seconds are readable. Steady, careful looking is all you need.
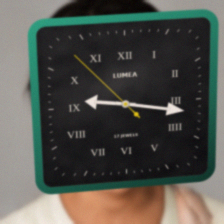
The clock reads 9:16:53
